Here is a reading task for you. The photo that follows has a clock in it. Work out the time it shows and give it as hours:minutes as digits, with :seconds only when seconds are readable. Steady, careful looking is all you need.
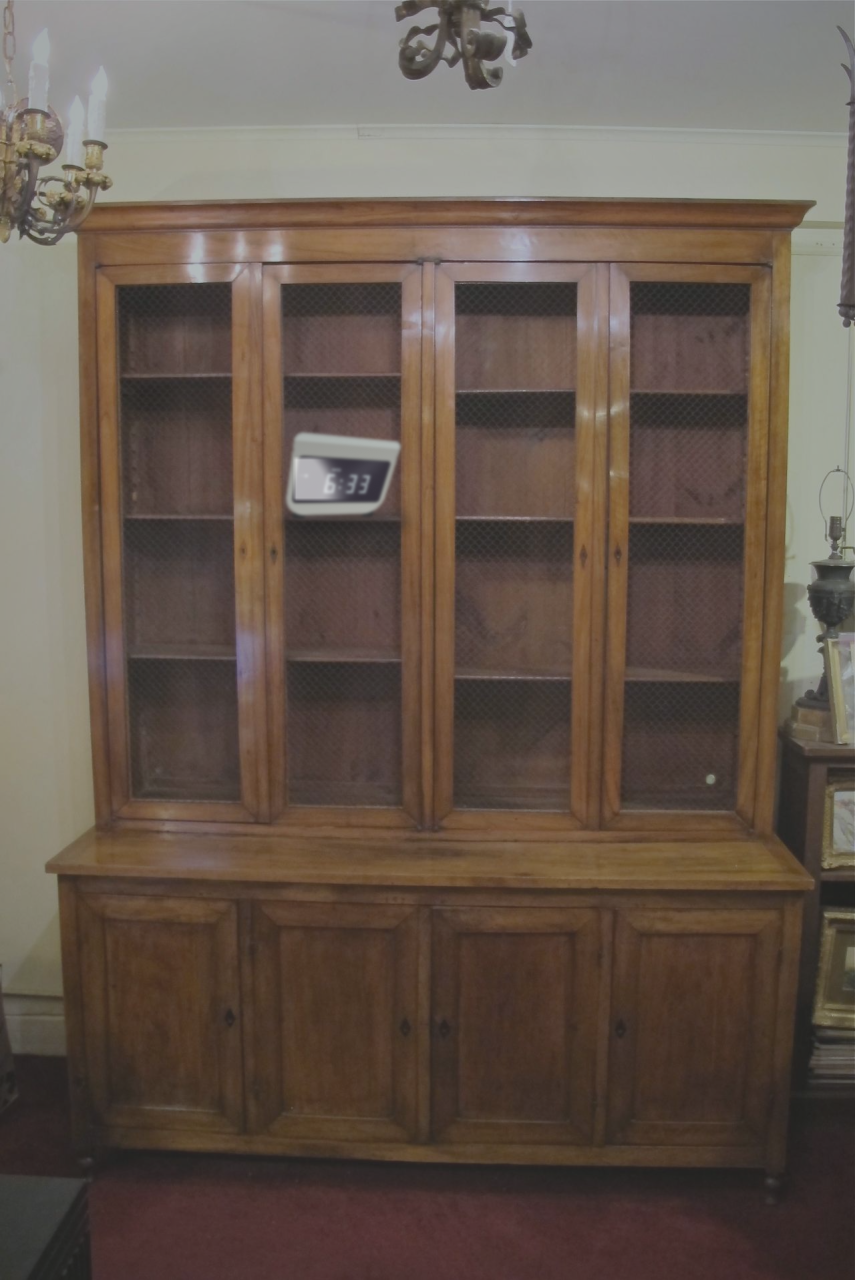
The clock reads 6:33
